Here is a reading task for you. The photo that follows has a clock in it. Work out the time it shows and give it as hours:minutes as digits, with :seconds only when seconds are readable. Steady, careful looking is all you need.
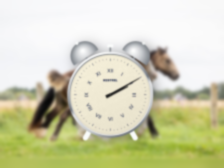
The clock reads 2:10
